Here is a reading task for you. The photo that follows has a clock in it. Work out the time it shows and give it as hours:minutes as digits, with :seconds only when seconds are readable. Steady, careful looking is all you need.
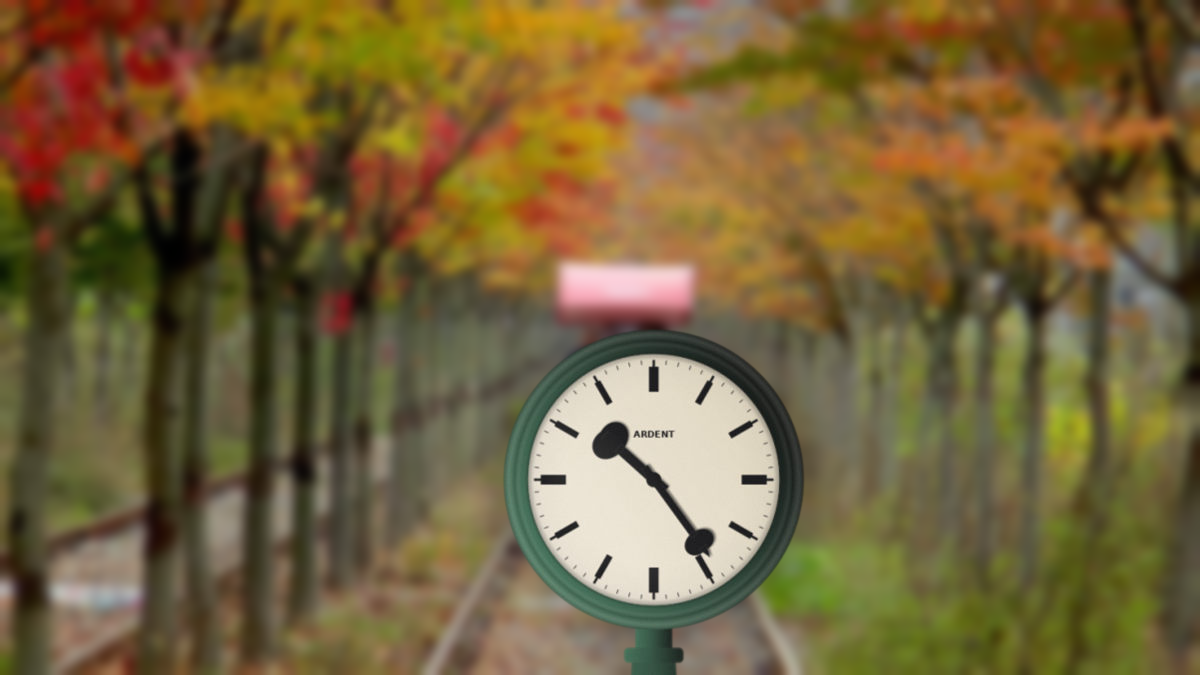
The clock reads 10:24
